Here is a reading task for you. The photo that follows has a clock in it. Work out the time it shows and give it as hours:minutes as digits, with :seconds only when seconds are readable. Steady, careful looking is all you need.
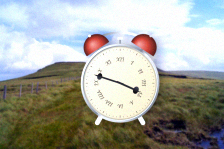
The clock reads 3:48
